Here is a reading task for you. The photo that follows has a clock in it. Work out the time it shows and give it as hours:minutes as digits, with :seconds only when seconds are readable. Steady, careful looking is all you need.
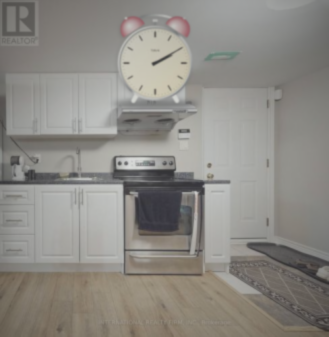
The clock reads 2:10
